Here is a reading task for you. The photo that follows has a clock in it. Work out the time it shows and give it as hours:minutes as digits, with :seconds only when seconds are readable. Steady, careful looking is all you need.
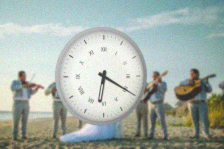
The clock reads 6:20
